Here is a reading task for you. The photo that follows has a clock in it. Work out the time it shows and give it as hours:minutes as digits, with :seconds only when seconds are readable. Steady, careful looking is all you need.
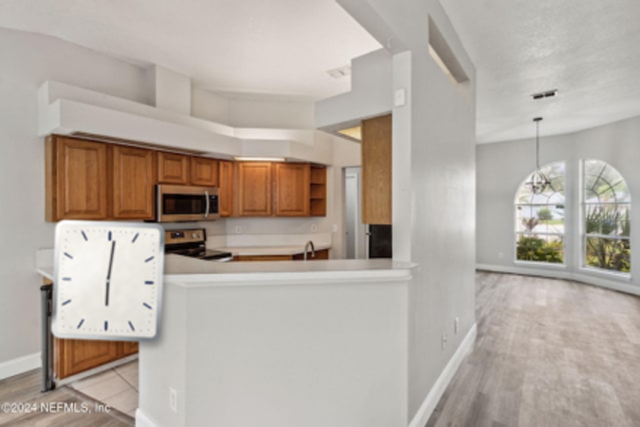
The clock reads 6:01
